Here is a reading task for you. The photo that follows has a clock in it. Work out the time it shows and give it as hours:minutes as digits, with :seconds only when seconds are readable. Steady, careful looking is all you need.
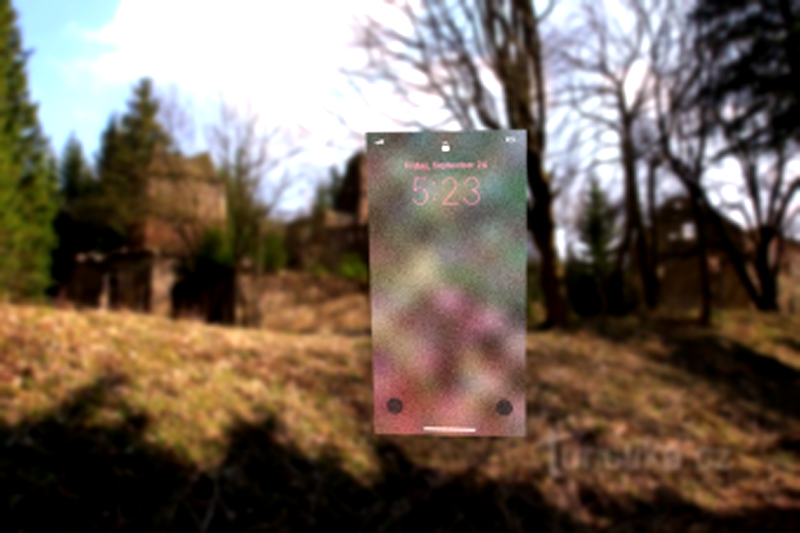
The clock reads 5:23
